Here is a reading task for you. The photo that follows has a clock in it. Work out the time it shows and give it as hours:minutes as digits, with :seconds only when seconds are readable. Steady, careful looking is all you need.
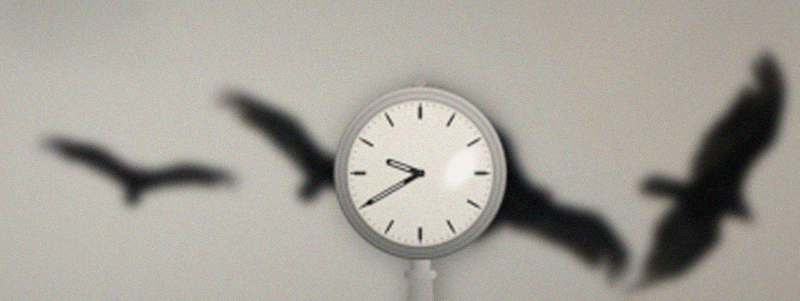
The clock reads 9:40
